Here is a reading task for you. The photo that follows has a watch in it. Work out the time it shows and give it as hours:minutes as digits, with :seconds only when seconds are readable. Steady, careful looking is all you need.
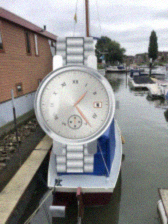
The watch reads 1:24
